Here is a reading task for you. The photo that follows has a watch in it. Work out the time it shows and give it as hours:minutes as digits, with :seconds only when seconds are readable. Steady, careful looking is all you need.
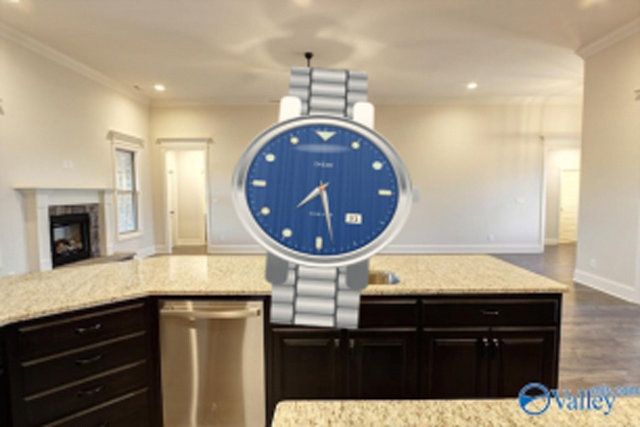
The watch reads 7:28
